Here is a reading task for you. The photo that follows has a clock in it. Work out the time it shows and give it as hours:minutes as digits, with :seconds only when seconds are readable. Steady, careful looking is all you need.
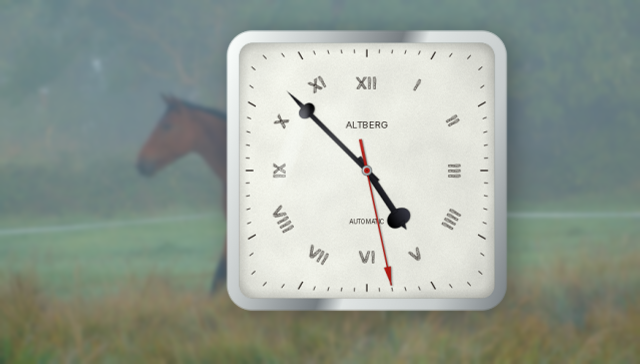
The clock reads 4:52:28
